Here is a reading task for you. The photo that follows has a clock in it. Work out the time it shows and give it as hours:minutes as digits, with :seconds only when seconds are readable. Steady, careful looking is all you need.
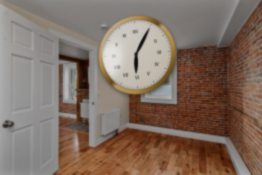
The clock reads 6:05
